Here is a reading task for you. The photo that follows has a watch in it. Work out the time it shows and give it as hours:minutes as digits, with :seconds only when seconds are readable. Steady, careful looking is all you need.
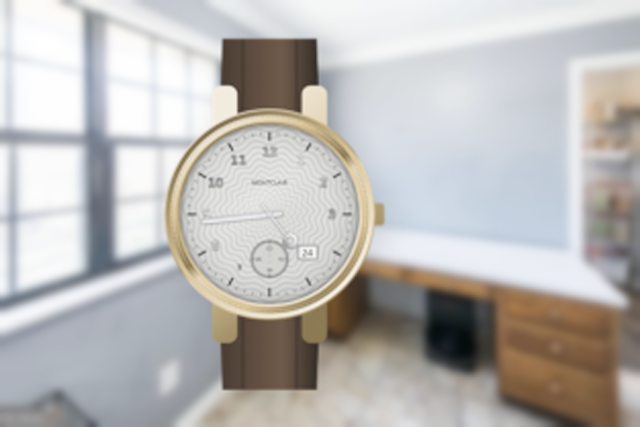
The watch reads 4:44
